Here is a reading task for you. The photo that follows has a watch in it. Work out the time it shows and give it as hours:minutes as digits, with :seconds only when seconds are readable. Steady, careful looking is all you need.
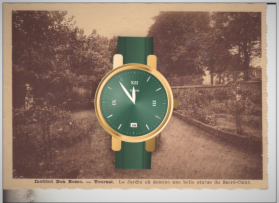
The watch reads 11:54
